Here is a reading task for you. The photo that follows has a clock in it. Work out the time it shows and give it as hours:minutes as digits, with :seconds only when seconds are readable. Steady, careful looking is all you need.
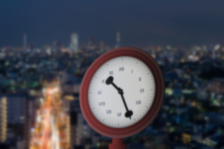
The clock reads 10:26
